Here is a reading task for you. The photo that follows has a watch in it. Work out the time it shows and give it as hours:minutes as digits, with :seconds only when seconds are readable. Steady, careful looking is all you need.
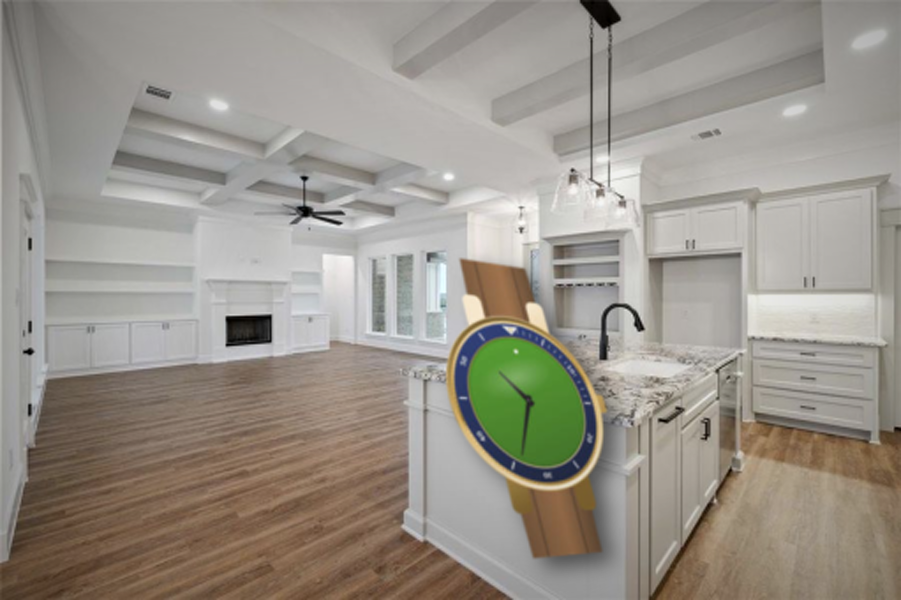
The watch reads 10:34
